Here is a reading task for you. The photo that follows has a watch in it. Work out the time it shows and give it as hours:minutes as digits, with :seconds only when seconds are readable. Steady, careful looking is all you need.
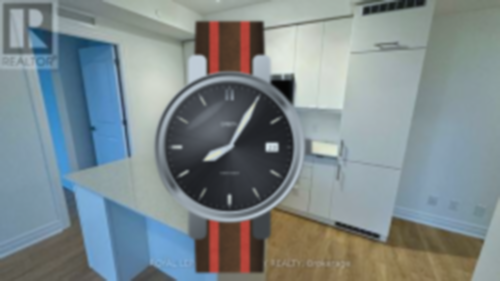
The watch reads 8:05
